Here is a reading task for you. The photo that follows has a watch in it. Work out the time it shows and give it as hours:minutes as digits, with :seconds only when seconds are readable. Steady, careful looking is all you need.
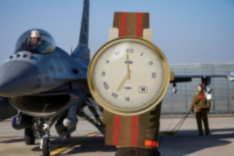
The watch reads 6:59
